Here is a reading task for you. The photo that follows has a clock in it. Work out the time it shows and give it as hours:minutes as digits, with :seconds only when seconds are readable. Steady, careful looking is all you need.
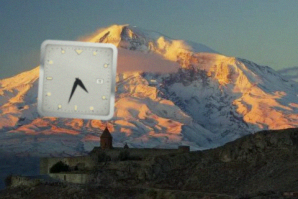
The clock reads 4:33
